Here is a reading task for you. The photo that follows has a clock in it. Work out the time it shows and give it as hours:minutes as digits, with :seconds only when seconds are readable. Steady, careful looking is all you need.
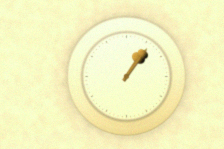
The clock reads 1:06
